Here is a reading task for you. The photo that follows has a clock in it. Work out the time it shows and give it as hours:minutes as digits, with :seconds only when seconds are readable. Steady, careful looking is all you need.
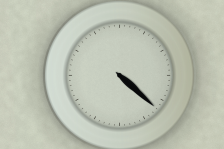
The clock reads 4:22
